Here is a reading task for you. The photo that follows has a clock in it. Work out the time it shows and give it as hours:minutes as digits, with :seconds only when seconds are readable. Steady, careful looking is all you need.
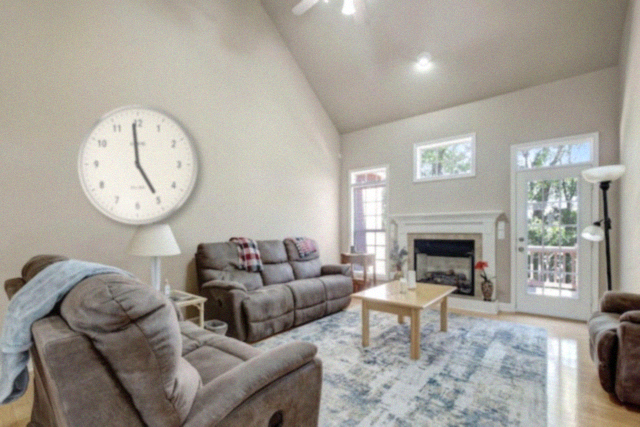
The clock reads 4:59
